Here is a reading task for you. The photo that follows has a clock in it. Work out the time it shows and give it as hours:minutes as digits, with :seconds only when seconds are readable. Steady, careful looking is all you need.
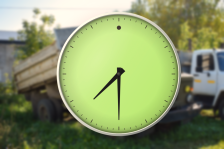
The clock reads 7:30
